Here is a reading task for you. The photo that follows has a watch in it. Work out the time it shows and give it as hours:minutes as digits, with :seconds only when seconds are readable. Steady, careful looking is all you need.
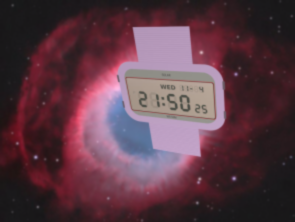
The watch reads 21:50
